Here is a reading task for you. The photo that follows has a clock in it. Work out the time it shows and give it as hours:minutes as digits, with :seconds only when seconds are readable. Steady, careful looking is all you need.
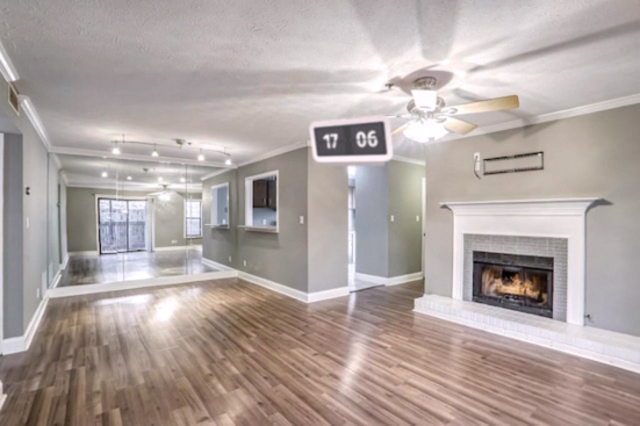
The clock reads 17:06
